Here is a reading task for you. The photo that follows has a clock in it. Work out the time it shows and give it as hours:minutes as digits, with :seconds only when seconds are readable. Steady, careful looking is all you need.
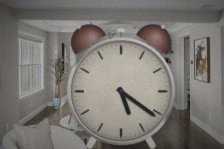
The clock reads 5:21
